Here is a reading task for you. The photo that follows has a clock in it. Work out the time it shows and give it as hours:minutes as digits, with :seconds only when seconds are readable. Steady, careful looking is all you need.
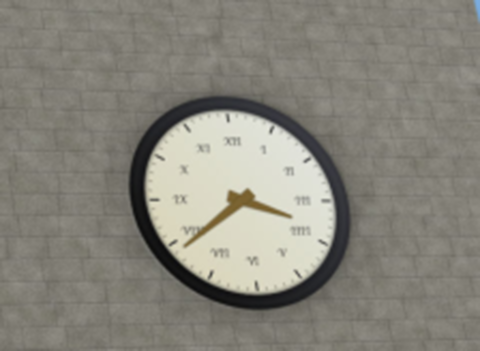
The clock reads 3:39
